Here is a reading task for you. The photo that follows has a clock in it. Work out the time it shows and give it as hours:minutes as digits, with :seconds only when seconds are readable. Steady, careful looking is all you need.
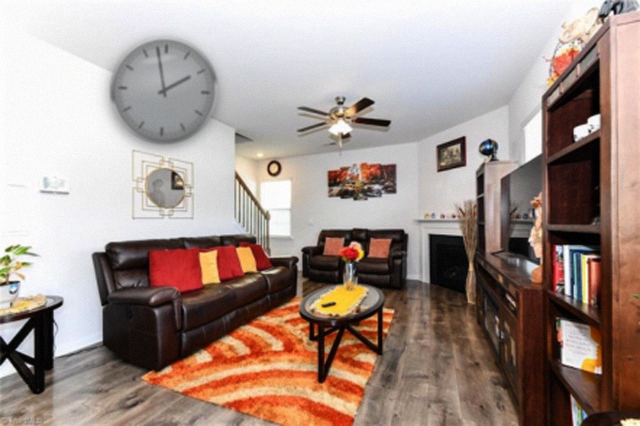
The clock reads 1:58
